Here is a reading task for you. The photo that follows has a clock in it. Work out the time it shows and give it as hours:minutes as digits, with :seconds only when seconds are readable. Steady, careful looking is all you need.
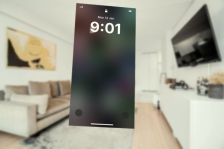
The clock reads 9:01
